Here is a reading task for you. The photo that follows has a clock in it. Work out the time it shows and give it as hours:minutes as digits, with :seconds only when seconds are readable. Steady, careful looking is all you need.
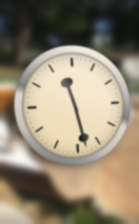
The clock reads 11:28
